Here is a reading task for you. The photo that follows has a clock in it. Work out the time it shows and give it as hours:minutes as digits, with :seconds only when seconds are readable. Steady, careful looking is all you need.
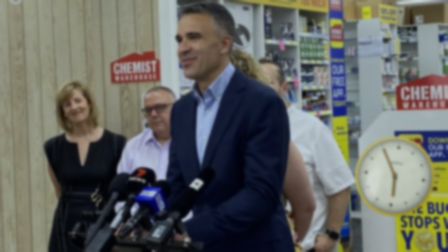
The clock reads 5:55
